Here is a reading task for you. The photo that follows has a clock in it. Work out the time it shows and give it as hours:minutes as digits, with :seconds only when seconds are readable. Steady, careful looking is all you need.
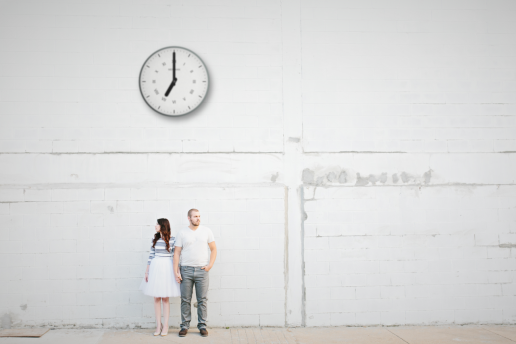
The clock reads 7:00
